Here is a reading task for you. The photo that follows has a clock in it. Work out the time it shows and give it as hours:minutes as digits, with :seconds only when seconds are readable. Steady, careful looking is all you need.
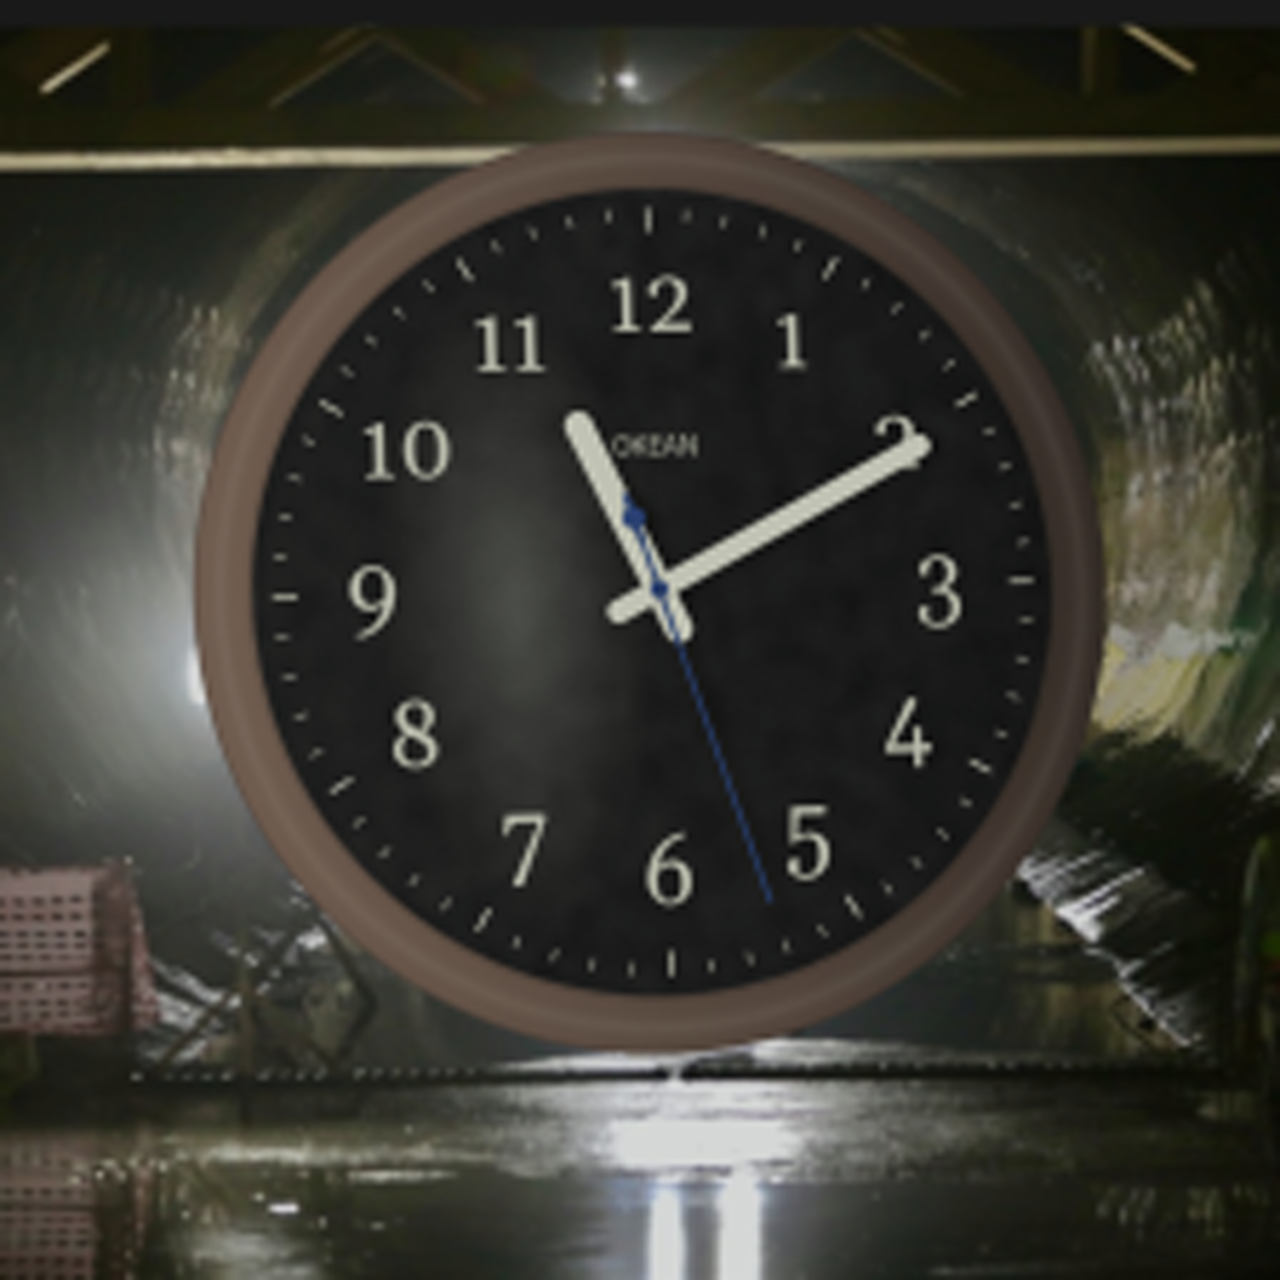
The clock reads 11:10:27
